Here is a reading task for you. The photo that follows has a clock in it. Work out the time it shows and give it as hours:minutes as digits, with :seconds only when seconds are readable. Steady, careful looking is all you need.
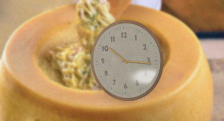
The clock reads 10:16
